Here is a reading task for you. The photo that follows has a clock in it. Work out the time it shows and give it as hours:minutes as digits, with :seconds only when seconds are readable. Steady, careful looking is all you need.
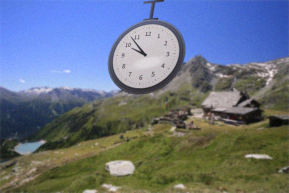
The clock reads 9:53
